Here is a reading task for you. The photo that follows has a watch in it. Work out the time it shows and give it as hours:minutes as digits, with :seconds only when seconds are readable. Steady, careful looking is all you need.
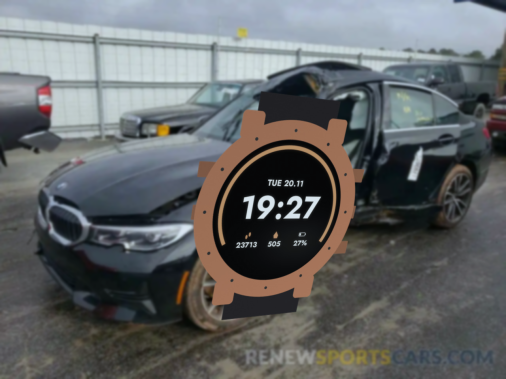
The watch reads 19:27
